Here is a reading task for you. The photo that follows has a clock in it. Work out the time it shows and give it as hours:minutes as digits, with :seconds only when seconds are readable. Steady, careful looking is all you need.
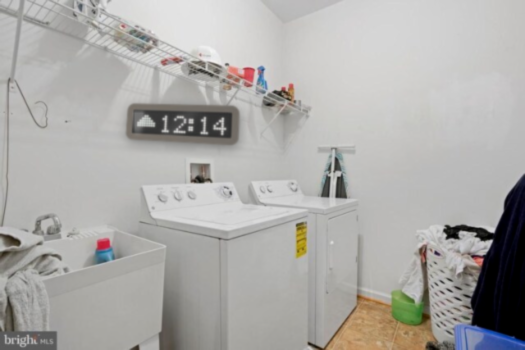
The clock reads 12:14
